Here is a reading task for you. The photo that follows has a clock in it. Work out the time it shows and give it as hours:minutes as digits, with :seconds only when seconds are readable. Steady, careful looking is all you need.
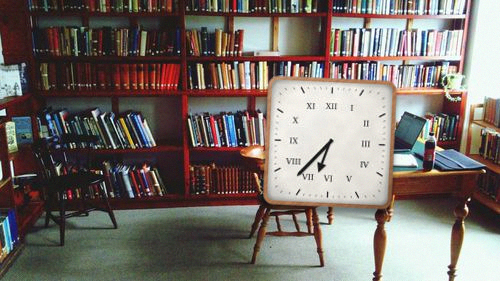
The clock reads 6:37
